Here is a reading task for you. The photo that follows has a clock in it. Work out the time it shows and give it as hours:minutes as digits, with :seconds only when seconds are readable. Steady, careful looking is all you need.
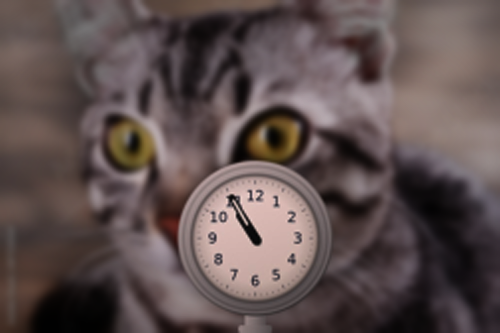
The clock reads 10:55
